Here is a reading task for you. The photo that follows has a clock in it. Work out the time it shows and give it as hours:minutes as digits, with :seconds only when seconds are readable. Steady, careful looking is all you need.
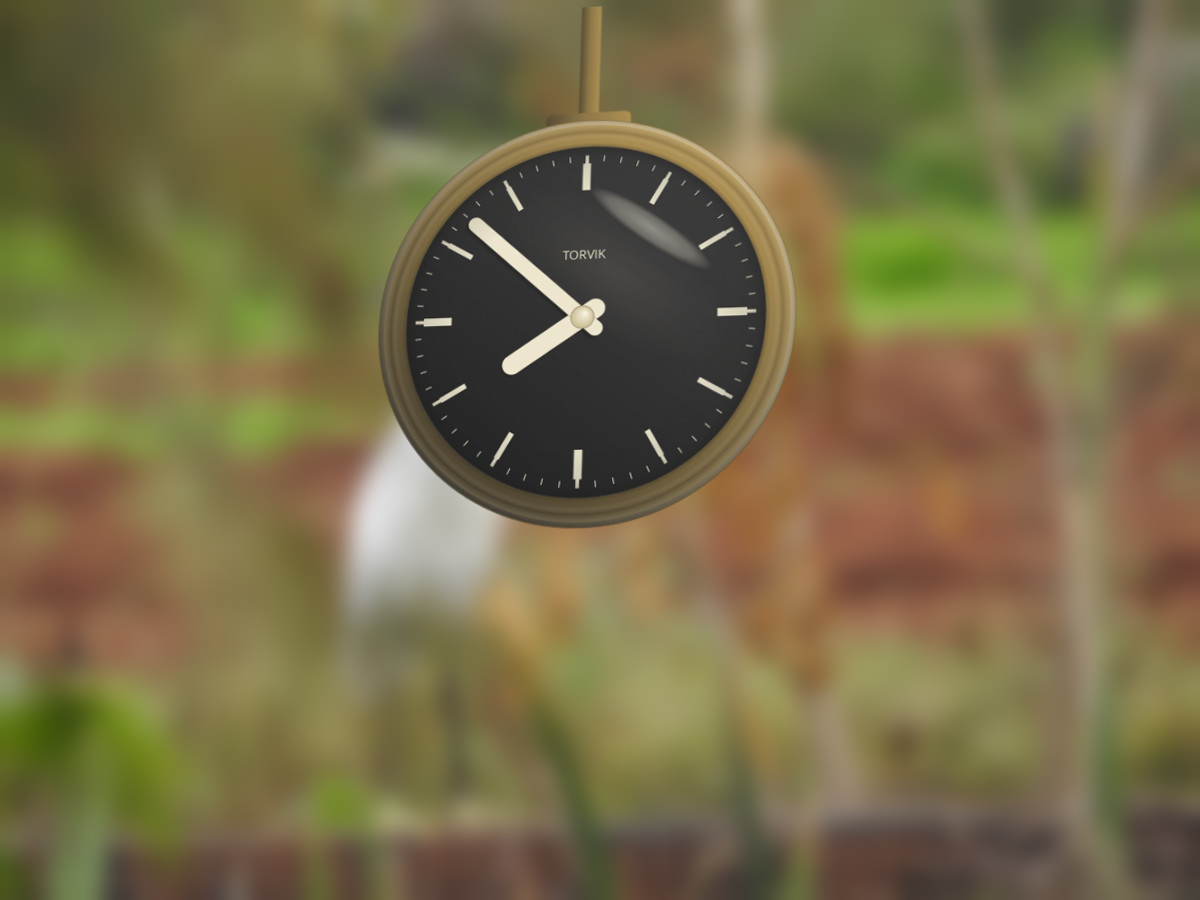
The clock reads 7:52
